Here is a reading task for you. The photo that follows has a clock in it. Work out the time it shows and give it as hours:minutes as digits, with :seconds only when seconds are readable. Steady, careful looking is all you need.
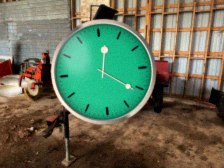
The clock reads 12:21
